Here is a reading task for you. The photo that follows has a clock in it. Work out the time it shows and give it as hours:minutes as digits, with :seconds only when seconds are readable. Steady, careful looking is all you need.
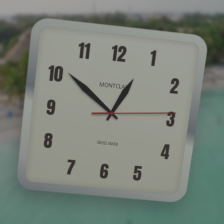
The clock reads 12:51:14
